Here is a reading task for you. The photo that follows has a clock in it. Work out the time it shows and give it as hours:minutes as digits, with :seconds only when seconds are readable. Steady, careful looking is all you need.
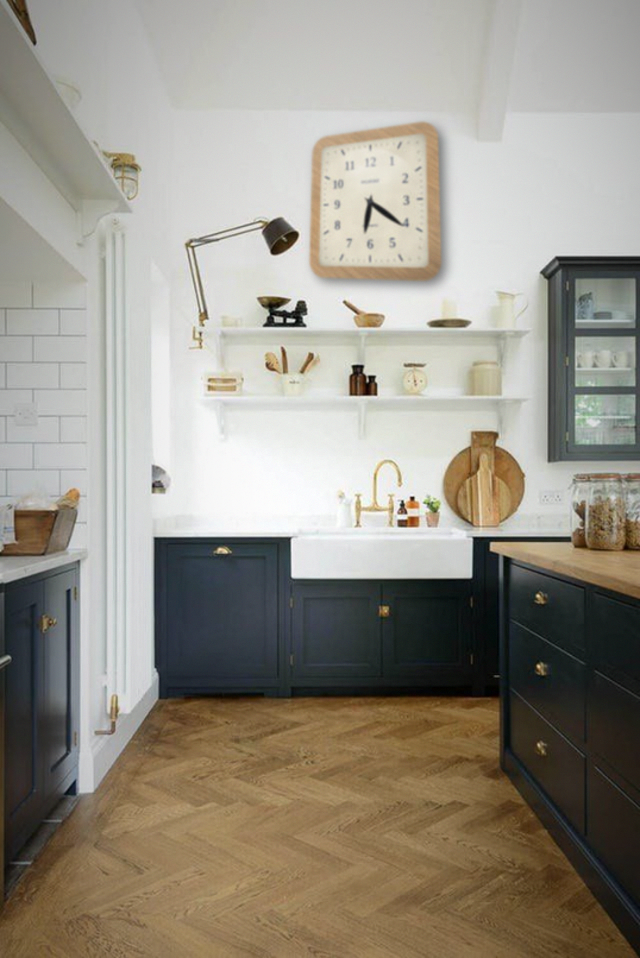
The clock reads 6:21
